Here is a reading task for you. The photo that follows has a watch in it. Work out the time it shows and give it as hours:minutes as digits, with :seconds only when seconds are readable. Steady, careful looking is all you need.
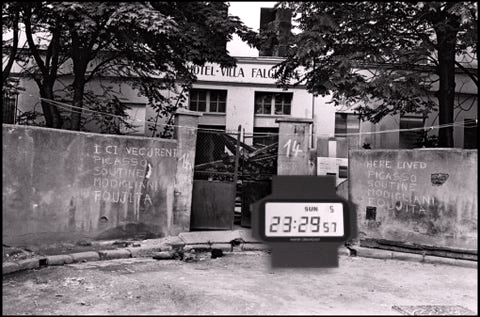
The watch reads 23:29:57
